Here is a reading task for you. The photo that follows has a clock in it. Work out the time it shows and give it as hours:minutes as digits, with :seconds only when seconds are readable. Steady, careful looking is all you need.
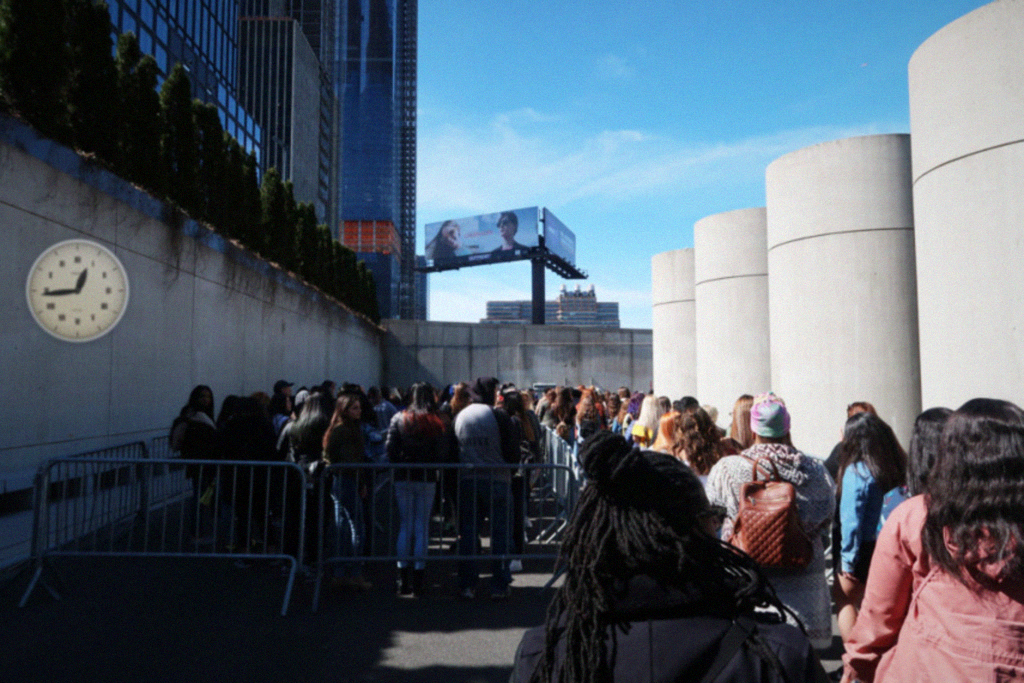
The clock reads 12:44
